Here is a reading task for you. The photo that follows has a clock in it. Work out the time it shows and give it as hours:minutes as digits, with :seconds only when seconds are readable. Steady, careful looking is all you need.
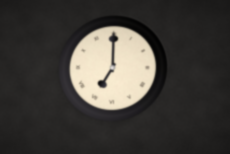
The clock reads 7:00
